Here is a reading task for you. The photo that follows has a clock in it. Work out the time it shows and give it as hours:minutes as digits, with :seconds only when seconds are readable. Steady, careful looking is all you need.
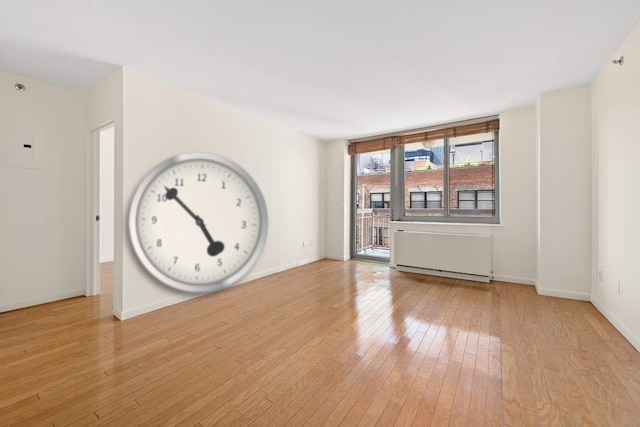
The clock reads 4:52
